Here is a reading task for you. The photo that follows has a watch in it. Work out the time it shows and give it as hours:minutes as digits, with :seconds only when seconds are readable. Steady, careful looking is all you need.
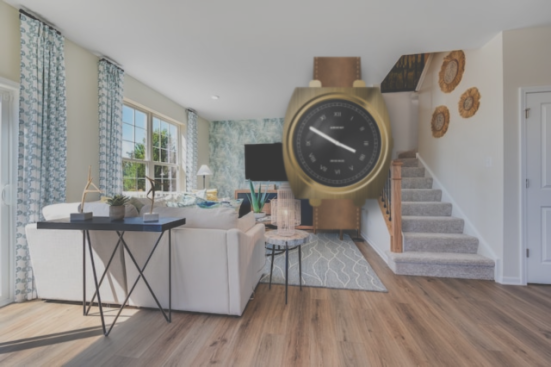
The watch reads 3:50
